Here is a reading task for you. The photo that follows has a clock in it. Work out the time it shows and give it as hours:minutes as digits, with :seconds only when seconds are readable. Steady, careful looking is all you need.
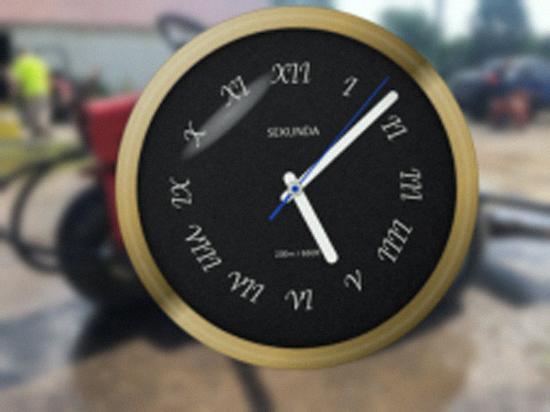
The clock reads 5:08:07
